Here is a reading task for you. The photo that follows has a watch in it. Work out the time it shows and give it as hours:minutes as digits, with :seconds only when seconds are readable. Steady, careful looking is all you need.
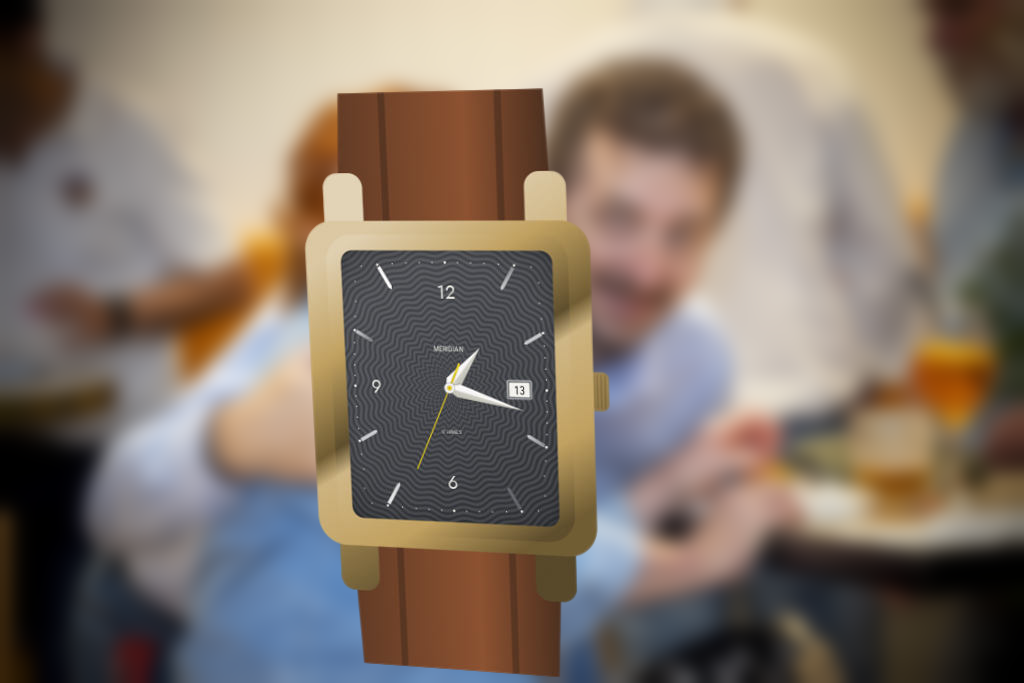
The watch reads 1:17:34
